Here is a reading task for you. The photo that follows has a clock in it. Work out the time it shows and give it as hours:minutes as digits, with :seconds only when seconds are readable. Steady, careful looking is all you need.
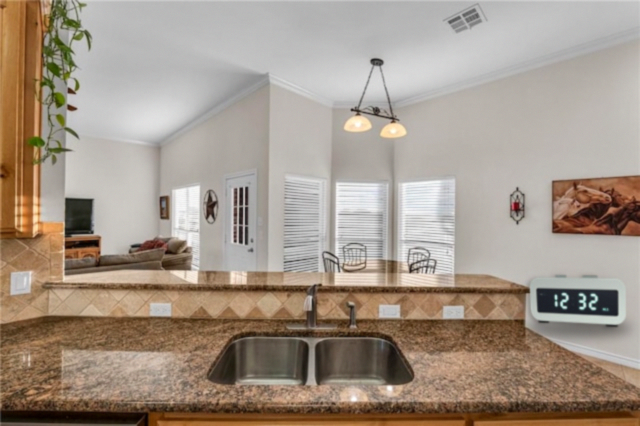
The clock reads 12:32
